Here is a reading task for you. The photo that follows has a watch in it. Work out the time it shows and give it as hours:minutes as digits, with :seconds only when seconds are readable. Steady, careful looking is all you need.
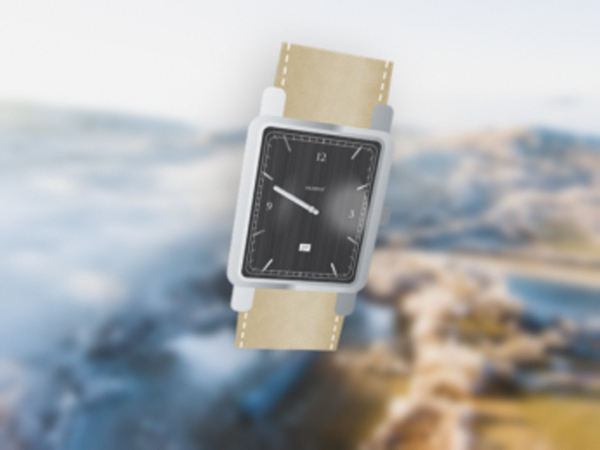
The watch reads 9:49
